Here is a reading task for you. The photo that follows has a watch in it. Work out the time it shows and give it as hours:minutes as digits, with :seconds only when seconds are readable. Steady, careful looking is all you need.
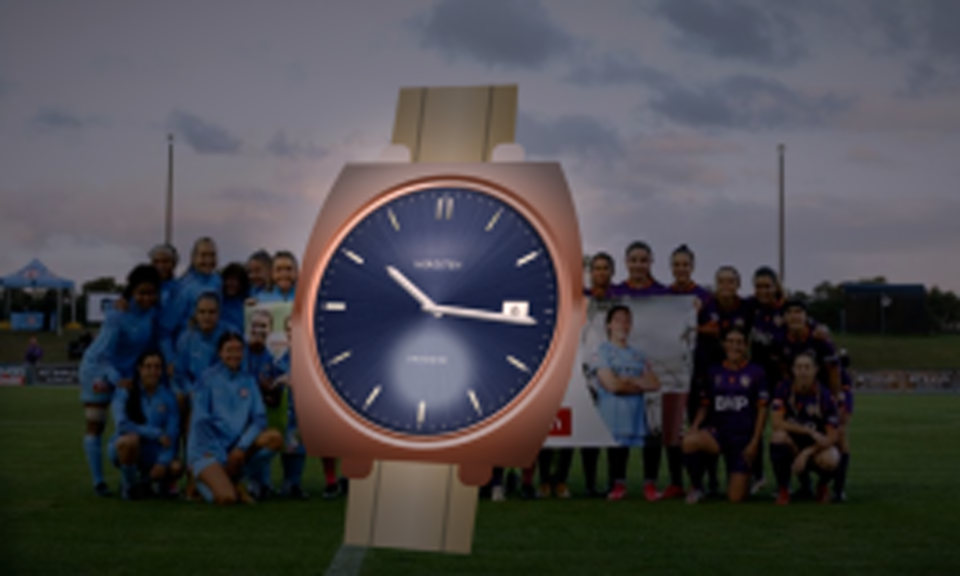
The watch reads 10:16
